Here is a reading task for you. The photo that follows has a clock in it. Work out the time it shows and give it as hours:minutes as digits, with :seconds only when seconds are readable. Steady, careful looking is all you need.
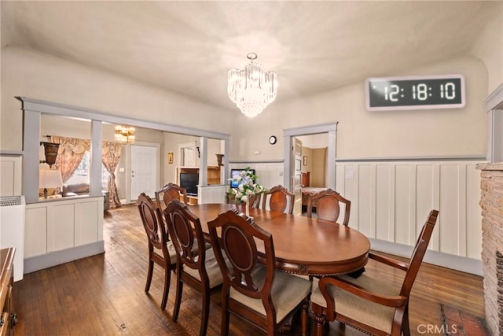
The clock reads 12:18:10
